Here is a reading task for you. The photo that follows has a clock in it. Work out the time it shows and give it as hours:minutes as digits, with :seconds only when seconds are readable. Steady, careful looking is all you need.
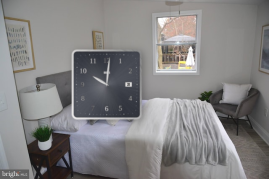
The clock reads 10:01
